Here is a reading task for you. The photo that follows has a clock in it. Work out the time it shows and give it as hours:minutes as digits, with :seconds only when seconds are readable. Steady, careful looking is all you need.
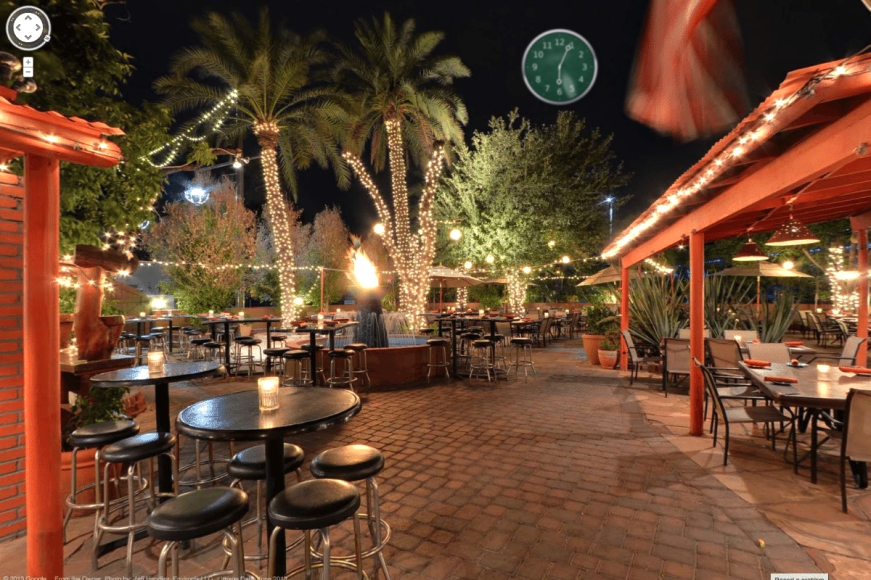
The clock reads 6:04
